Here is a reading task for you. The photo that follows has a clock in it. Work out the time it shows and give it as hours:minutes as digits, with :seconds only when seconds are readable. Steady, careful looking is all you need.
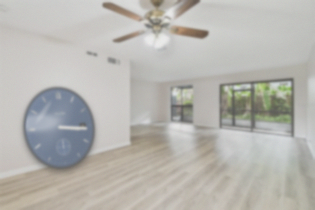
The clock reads 3:16
